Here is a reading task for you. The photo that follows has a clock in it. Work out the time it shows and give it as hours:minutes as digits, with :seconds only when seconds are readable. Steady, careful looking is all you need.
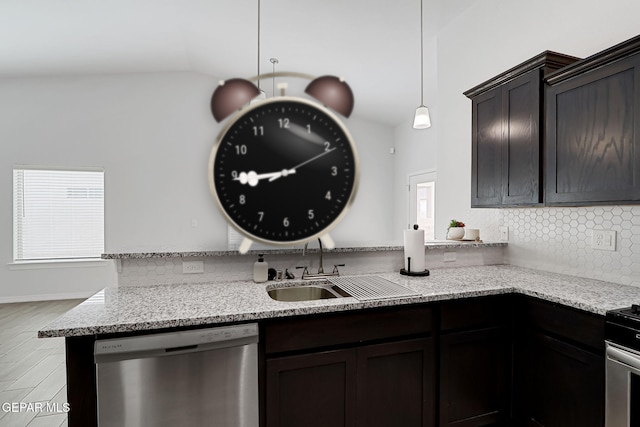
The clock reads 8:44:11
